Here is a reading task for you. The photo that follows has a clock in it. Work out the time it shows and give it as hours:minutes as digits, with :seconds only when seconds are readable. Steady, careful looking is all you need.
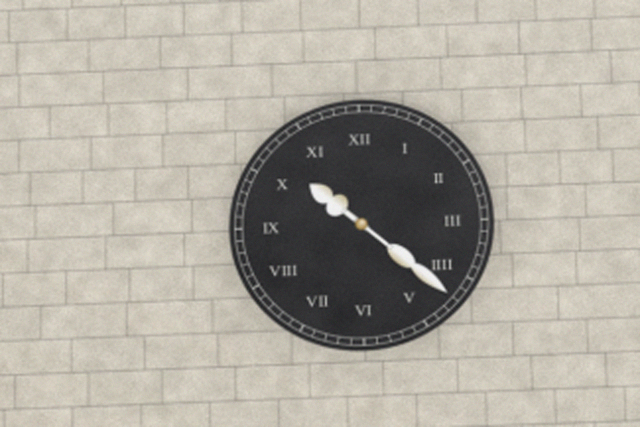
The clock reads 10:22
